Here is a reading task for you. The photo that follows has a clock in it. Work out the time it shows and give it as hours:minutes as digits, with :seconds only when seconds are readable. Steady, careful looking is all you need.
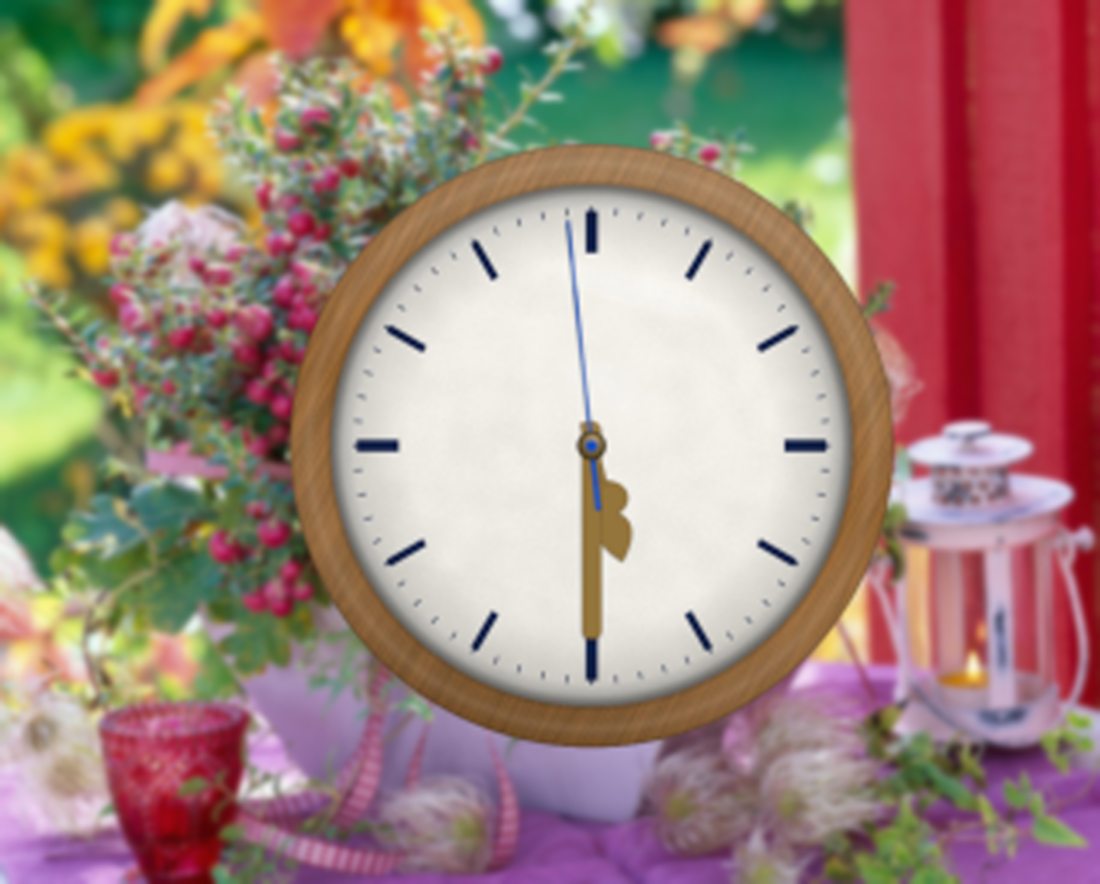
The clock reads 5:29:59
